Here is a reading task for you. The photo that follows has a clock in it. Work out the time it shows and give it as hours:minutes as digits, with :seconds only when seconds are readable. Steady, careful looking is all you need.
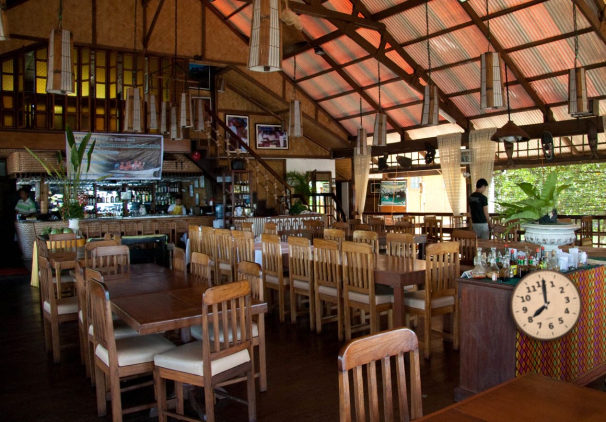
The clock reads 8:01
